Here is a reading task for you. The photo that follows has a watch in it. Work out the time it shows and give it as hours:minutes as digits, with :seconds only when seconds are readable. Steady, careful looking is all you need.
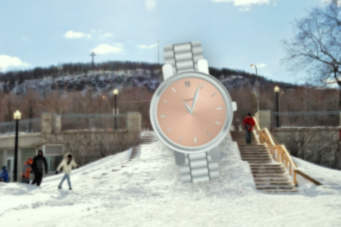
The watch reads 11:04
